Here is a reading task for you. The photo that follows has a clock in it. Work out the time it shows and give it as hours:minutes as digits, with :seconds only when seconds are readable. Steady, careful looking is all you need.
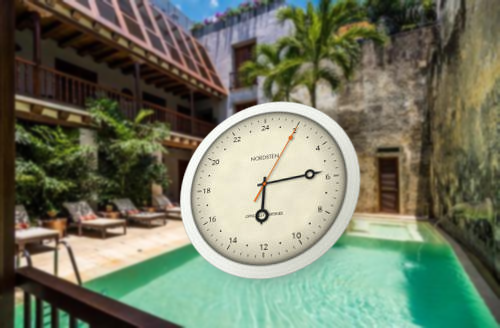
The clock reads 12:14:05
